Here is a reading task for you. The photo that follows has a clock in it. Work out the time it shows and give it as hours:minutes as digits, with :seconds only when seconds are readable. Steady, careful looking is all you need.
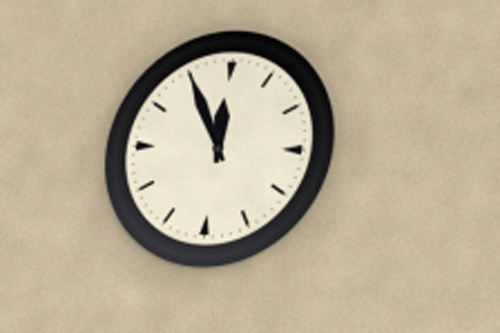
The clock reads 11:55
